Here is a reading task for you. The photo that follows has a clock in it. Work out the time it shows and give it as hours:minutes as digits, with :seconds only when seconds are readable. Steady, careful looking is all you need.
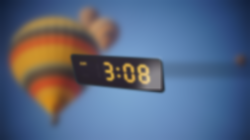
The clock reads 3:08
